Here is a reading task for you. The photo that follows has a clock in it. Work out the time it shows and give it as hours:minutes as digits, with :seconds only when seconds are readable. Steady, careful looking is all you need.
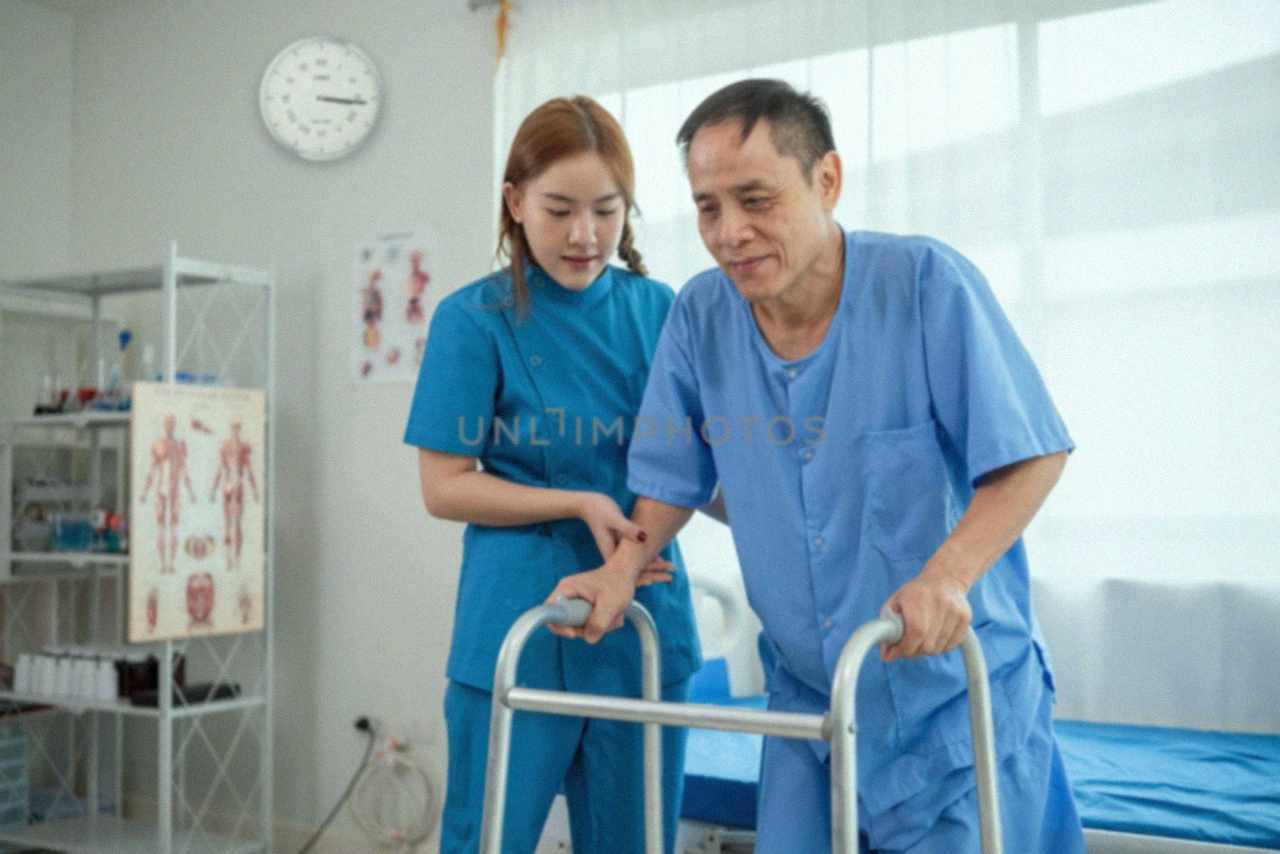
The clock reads 3:16
